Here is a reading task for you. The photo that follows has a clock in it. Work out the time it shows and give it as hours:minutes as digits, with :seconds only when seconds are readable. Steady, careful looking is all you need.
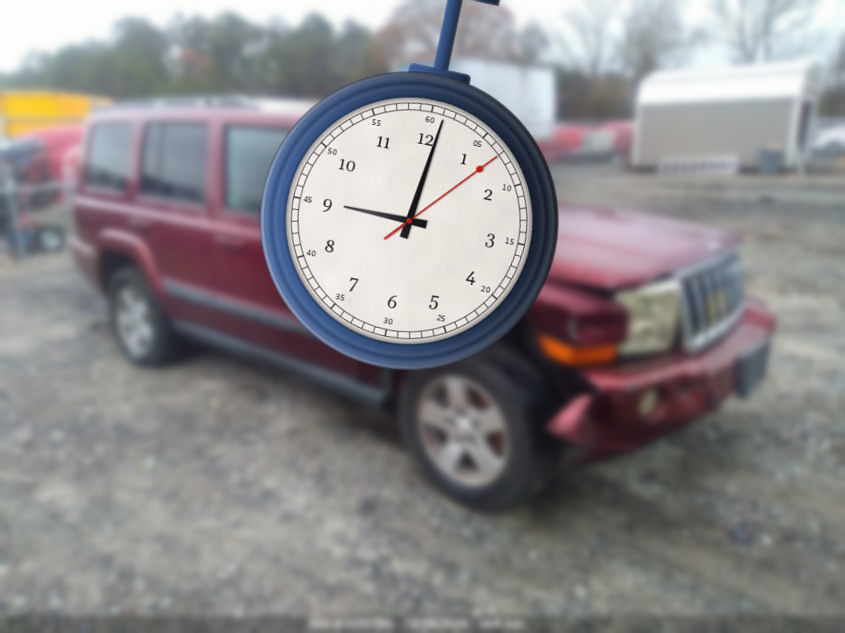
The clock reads 9:01:07
